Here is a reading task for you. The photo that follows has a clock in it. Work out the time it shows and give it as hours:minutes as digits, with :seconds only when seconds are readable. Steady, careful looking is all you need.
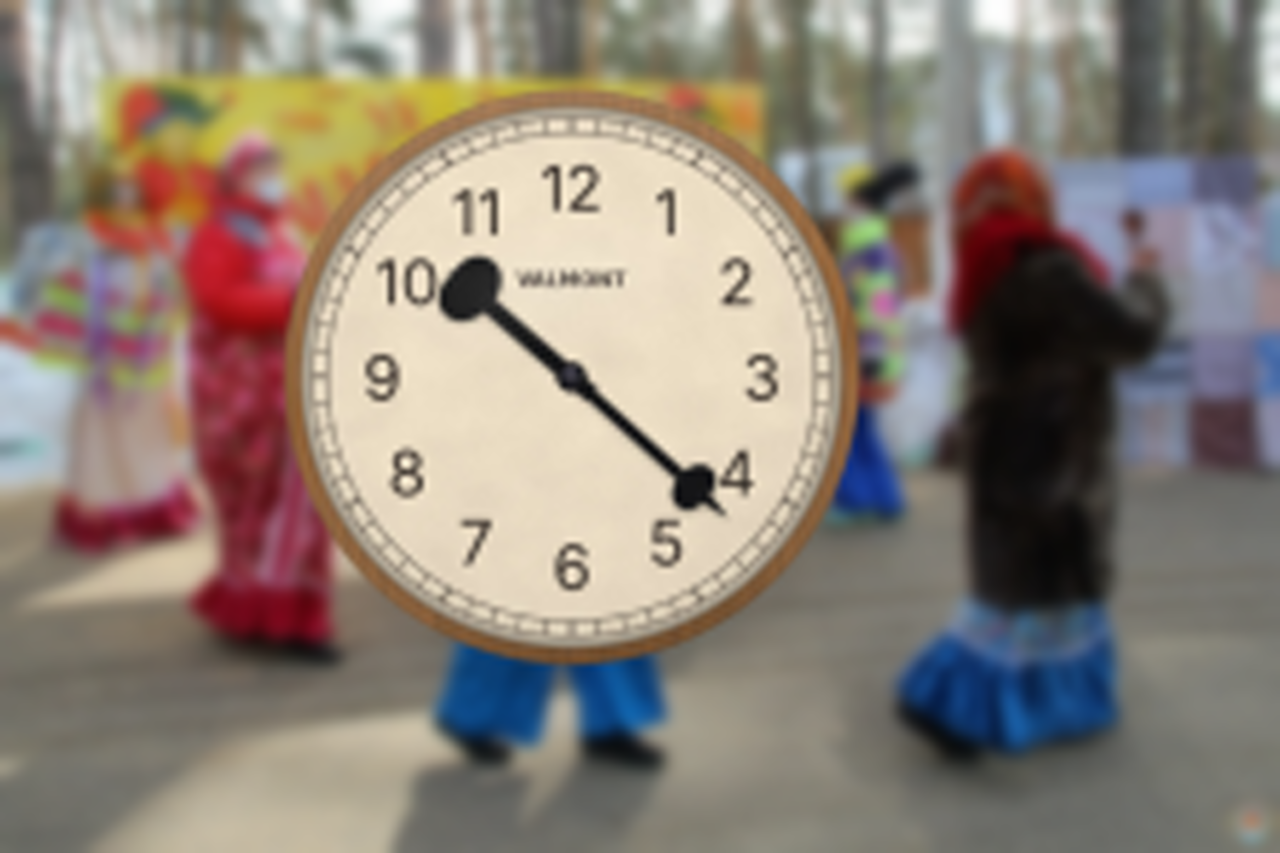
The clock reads 10:22
